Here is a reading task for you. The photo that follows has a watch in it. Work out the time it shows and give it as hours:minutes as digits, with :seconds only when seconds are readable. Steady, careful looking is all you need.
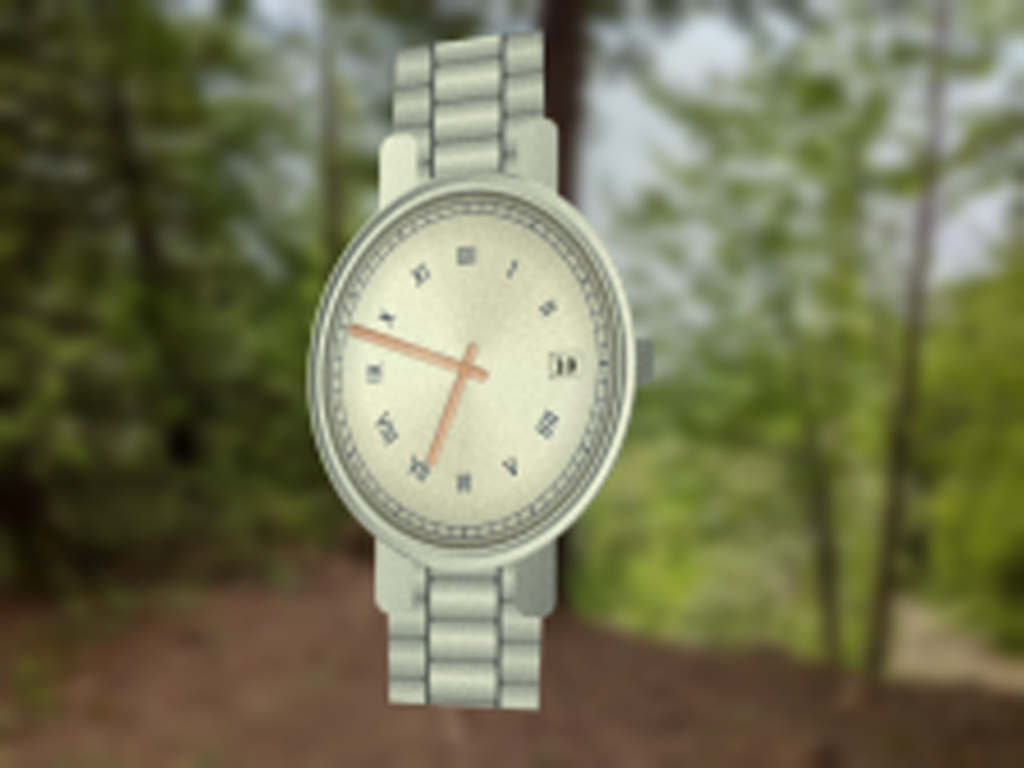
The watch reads 6:48
